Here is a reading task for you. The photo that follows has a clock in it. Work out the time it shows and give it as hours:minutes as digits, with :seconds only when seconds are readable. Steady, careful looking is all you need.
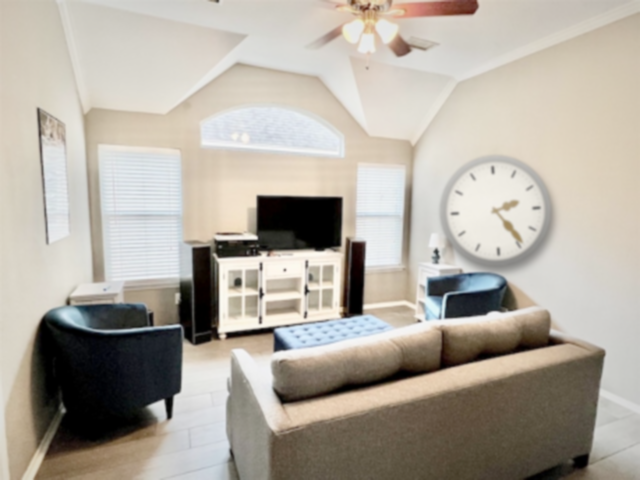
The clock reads 2:24
